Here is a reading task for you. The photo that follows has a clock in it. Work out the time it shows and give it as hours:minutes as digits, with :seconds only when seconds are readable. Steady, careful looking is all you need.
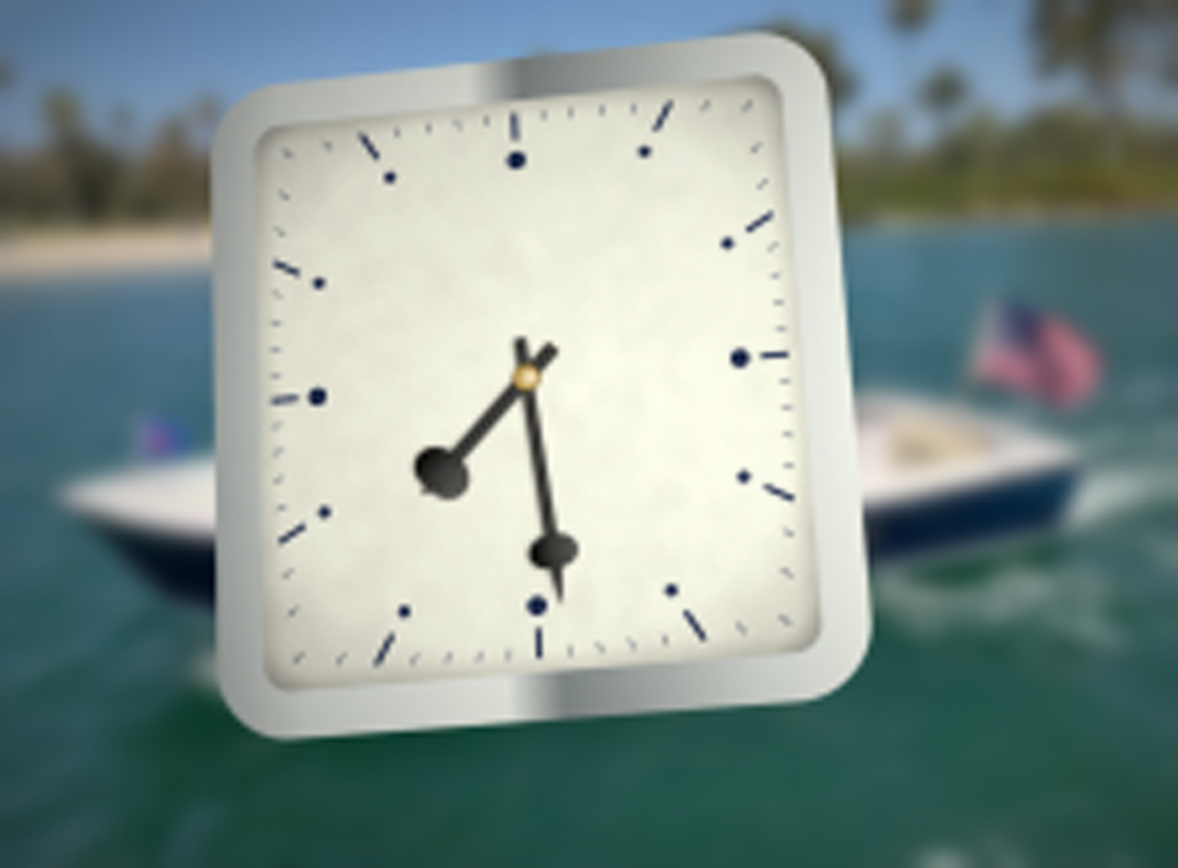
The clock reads 7:29
